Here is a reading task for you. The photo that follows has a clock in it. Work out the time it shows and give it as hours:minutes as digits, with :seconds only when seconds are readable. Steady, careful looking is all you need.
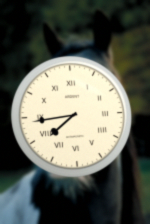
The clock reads 7:44
